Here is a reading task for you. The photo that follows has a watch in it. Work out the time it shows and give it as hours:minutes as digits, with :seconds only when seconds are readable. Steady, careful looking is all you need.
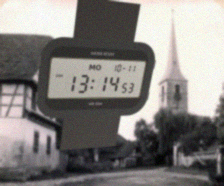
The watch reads 13:14:53
